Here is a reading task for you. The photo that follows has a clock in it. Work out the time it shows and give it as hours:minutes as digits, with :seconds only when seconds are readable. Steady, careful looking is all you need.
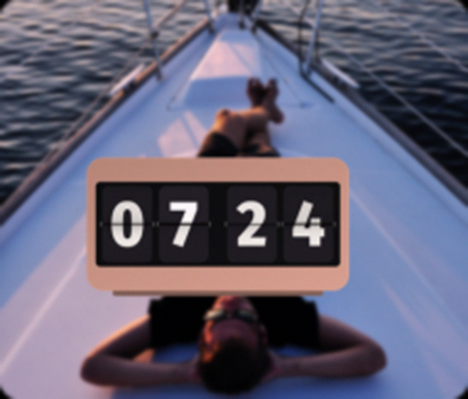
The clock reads 7:24
